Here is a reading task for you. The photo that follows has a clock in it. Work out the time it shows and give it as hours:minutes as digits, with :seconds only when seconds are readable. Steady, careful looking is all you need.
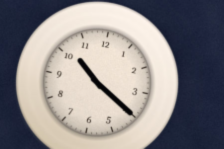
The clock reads 10:20
